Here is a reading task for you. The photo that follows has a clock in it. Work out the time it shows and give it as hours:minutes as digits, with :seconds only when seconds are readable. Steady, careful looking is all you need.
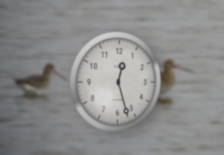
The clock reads 12:27
